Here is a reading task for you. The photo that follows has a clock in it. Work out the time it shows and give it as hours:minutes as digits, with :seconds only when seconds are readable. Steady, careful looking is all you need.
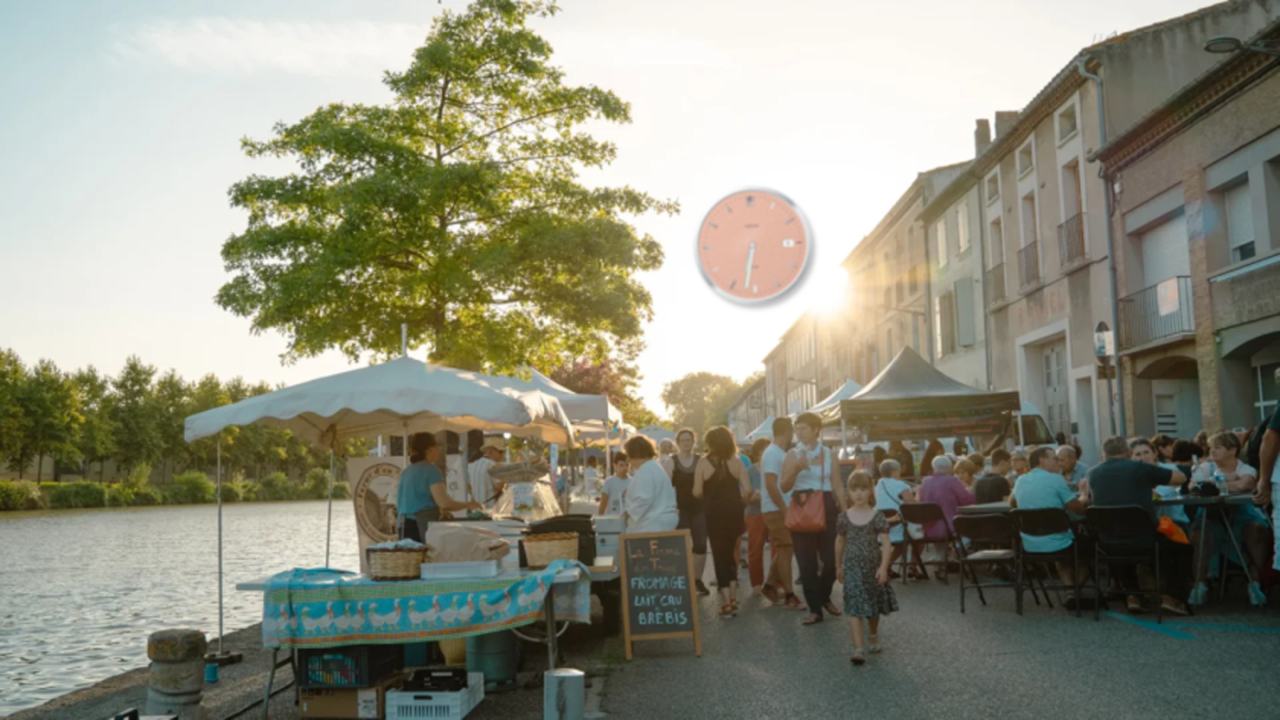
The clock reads 6:32
